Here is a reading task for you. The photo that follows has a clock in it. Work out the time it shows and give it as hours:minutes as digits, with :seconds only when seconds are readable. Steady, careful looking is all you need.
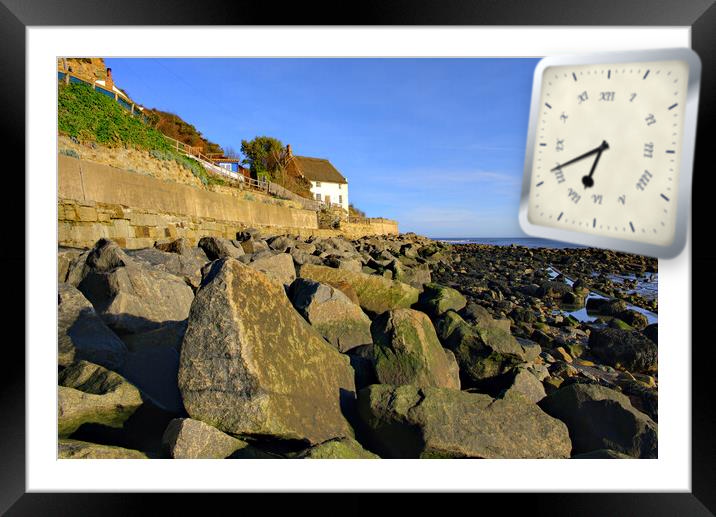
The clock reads 6:41
